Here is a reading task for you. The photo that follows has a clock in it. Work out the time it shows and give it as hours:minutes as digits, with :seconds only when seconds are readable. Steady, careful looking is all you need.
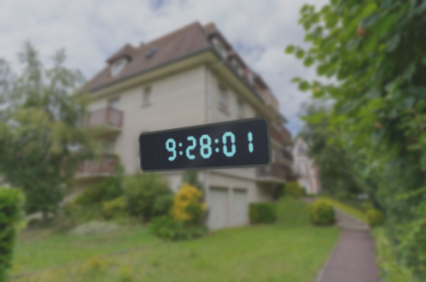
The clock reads 9:28:01
